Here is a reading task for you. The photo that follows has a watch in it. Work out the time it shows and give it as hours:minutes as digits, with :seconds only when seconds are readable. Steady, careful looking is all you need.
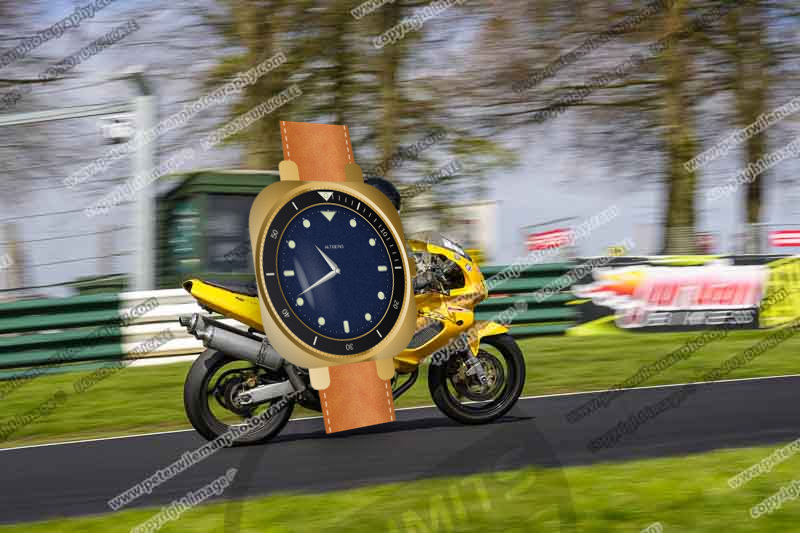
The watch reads 10:41
